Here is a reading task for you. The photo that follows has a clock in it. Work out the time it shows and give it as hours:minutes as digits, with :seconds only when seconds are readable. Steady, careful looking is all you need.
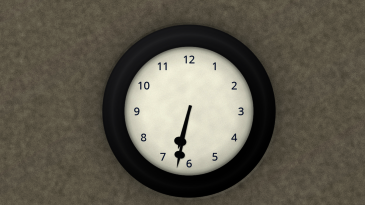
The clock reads 6:32
